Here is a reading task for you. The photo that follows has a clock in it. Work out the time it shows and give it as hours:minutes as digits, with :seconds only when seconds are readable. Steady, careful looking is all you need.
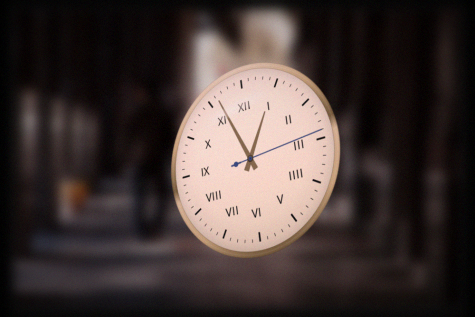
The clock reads 12:56:14
